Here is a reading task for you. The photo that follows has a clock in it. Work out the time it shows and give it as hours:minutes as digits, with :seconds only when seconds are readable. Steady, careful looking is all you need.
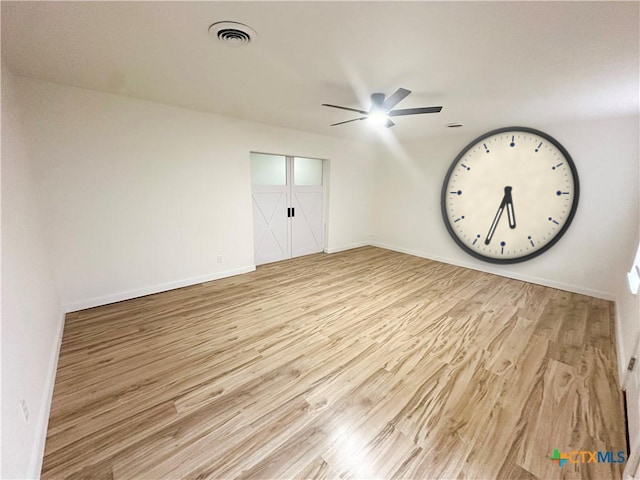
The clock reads 5:33
